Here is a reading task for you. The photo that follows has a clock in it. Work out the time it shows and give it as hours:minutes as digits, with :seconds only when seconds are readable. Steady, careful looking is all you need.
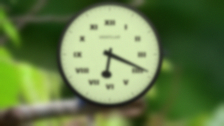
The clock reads 6:19
